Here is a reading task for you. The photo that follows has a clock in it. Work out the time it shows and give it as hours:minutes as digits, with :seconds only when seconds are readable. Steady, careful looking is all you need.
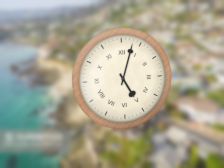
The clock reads 5:03
